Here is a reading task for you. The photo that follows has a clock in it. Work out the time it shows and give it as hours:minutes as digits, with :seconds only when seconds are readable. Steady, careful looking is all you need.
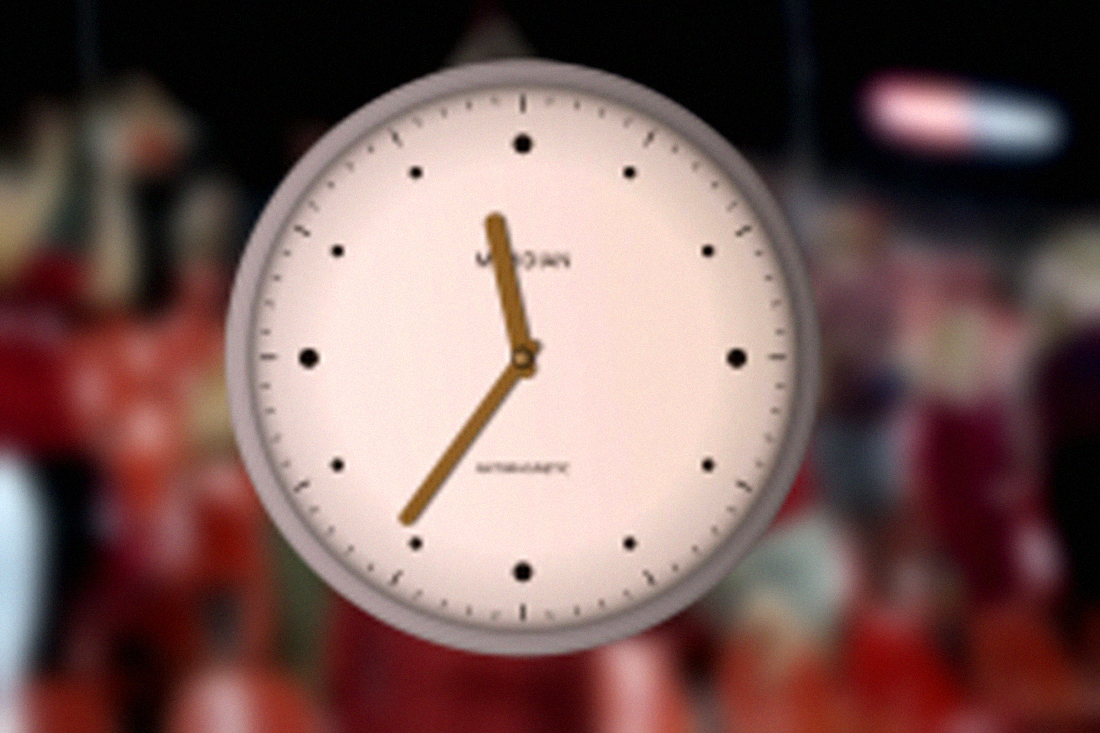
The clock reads 11:36
